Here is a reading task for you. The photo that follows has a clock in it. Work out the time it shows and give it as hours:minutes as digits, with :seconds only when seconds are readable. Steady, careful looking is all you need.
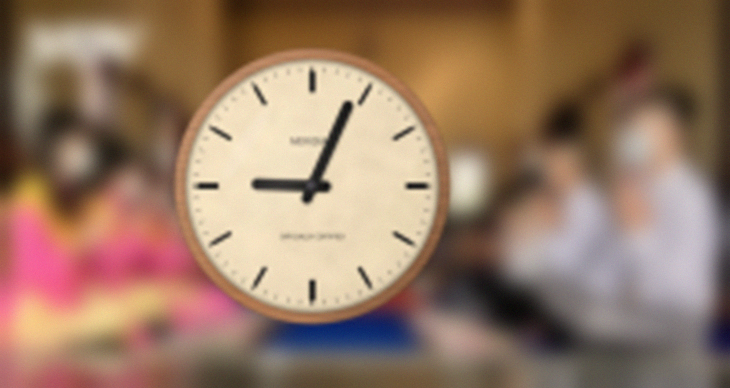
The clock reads 9:04
